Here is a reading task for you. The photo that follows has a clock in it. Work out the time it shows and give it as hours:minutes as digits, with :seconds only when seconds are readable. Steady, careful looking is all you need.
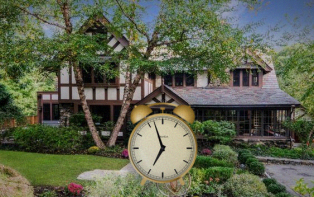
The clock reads 6:57
